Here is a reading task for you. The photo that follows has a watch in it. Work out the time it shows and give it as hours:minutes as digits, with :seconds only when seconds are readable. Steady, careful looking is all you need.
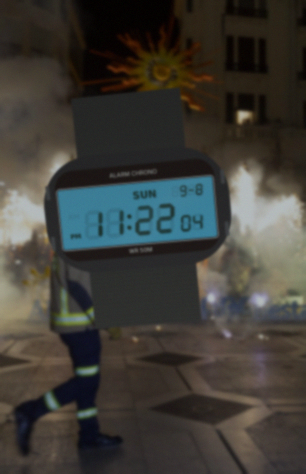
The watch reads 11:22:04
